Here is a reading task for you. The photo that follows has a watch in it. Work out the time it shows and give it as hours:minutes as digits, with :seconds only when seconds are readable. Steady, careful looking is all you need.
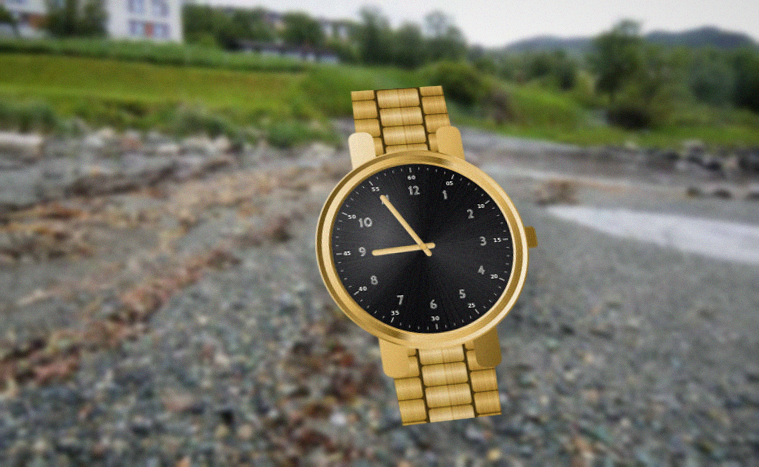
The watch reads 8:55
